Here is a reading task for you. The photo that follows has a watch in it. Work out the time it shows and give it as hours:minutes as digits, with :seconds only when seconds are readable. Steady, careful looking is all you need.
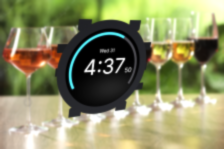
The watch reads 4:37
